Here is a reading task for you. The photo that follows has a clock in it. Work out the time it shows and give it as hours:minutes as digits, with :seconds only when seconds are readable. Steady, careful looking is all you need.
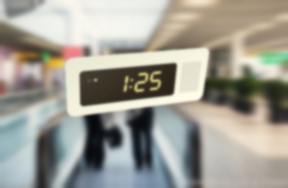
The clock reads 1:25
